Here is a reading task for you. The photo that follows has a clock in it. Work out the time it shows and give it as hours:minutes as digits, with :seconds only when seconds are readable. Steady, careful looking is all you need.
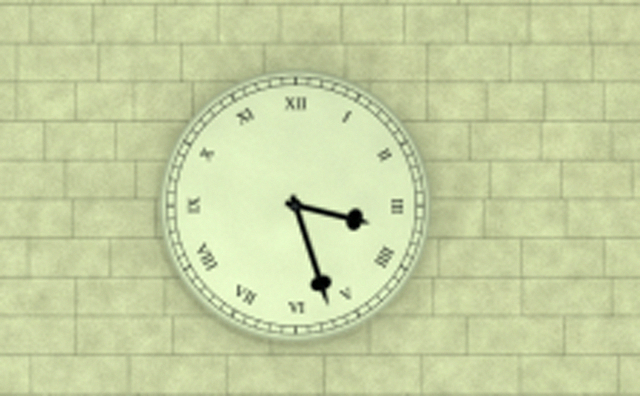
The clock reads 3:27
